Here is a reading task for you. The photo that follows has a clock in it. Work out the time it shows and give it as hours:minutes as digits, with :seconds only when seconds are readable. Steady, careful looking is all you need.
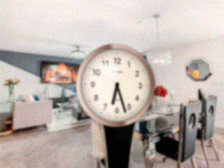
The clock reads 6:27
